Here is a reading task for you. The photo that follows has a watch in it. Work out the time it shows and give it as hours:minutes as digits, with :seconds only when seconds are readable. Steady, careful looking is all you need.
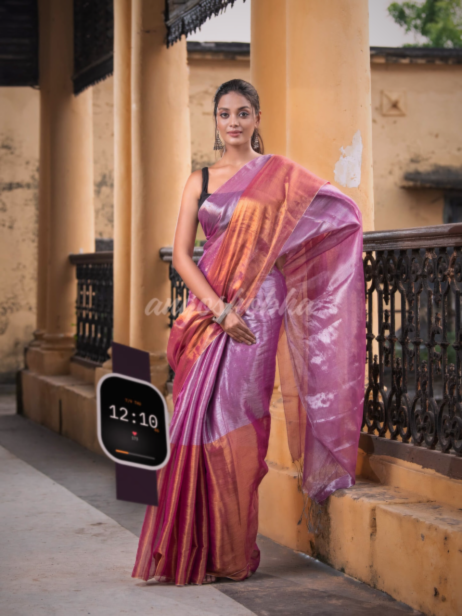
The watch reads 12:10
